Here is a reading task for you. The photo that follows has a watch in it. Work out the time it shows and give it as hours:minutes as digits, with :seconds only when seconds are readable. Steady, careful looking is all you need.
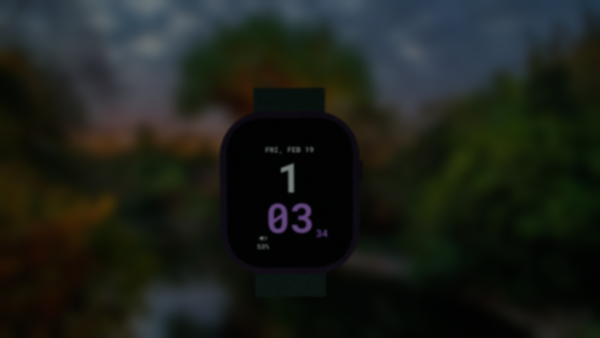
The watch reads 1:03
